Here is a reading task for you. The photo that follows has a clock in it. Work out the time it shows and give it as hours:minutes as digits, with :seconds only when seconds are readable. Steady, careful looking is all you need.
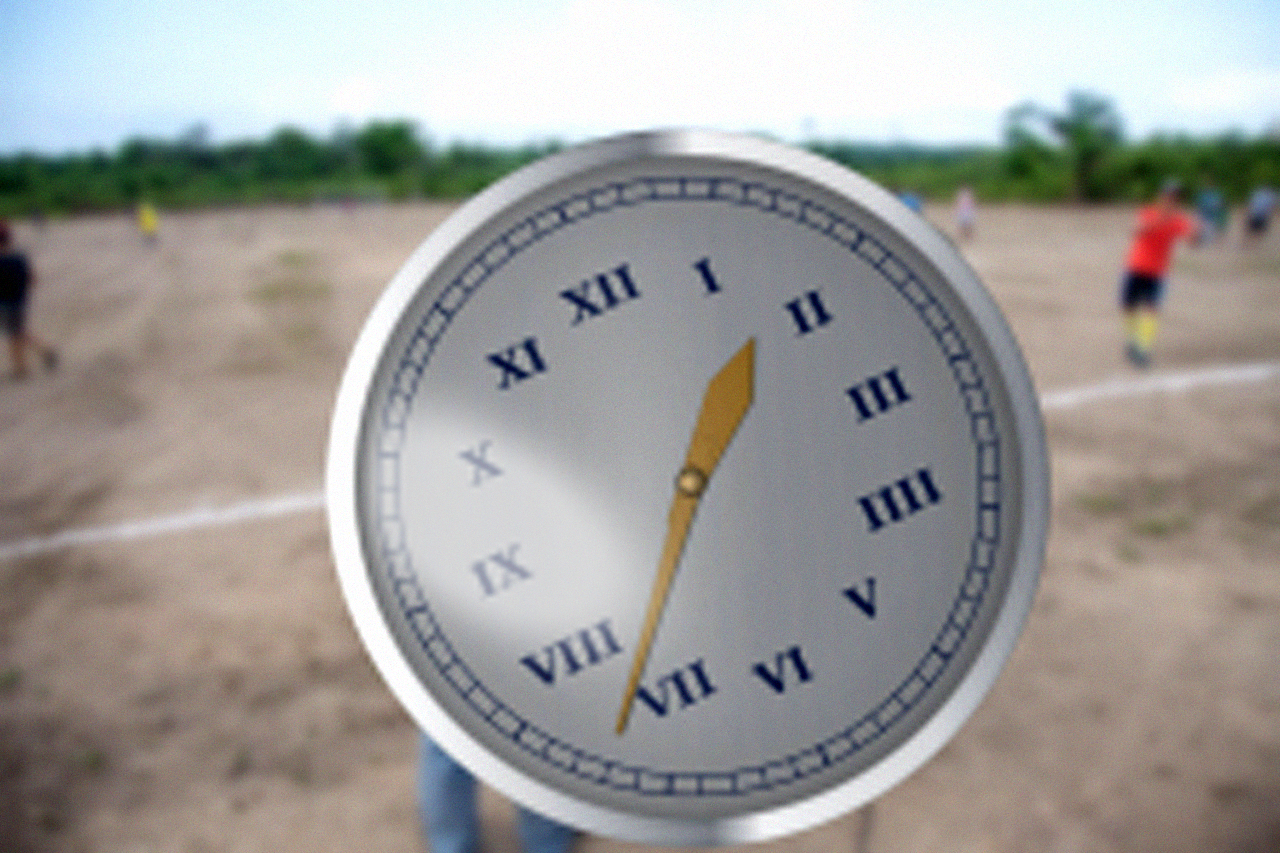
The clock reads 1:37
